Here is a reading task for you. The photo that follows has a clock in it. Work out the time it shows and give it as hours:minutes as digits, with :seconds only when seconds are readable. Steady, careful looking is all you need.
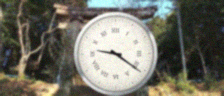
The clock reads 9:21
